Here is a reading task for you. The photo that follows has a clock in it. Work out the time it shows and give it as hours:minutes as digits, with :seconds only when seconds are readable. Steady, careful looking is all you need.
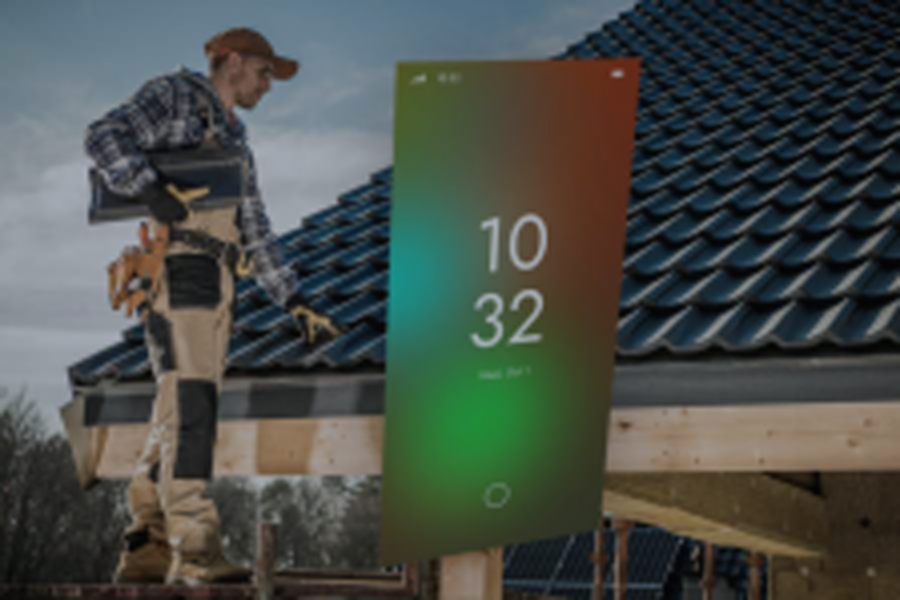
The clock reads 10:32
